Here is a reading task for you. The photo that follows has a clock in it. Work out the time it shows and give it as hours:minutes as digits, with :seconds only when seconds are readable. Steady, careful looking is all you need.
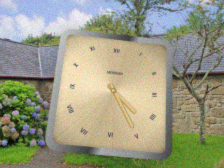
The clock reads 4:25
